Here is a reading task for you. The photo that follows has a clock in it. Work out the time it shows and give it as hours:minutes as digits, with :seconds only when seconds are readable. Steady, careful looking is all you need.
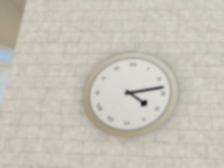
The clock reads 4:13
